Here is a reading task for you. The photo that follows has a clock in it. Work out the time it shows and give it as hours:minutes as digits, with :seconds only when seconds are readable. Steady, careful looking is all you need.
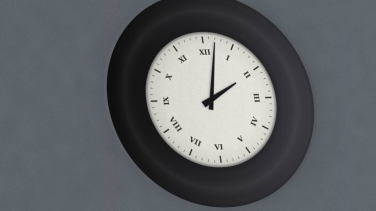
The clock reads 2:02
